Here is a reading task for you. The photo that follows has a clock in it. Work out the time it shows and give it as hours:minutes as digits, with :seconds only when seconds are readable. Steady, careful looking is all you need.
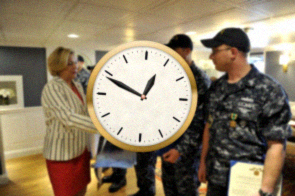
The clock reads 12:49
